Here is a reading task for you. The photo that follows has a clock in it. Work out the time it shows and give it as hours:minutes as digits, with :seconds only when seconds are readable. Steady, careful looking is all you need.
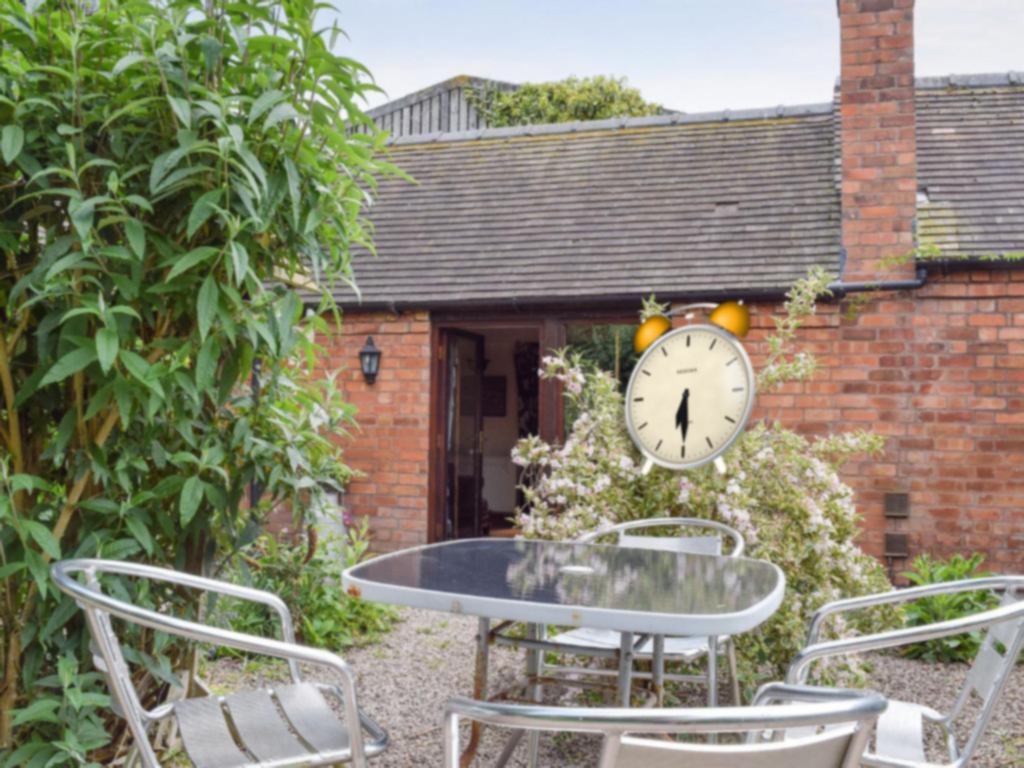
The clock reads 6:30
